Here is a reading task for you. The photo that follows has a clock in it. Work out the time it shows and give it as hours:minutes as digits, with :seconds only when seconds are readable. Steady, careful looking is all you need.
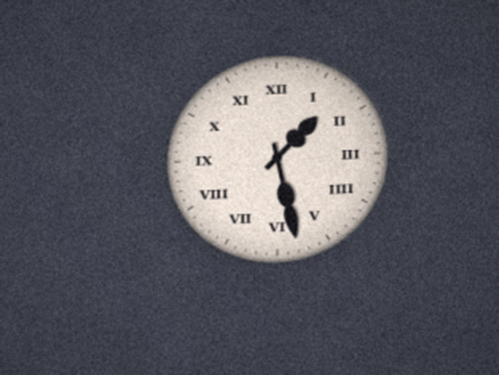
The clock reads 1:28
